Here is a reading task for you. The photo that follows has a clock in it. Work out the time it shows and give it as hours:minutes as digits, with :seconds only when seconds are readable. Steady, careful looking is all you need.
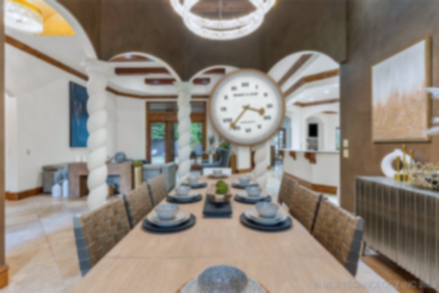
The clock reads 3:37
